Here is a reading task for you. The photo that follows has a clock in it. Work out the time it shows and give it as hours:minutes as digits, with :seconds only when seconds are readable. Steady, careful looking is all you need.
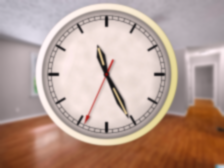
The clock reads 11:25:34
